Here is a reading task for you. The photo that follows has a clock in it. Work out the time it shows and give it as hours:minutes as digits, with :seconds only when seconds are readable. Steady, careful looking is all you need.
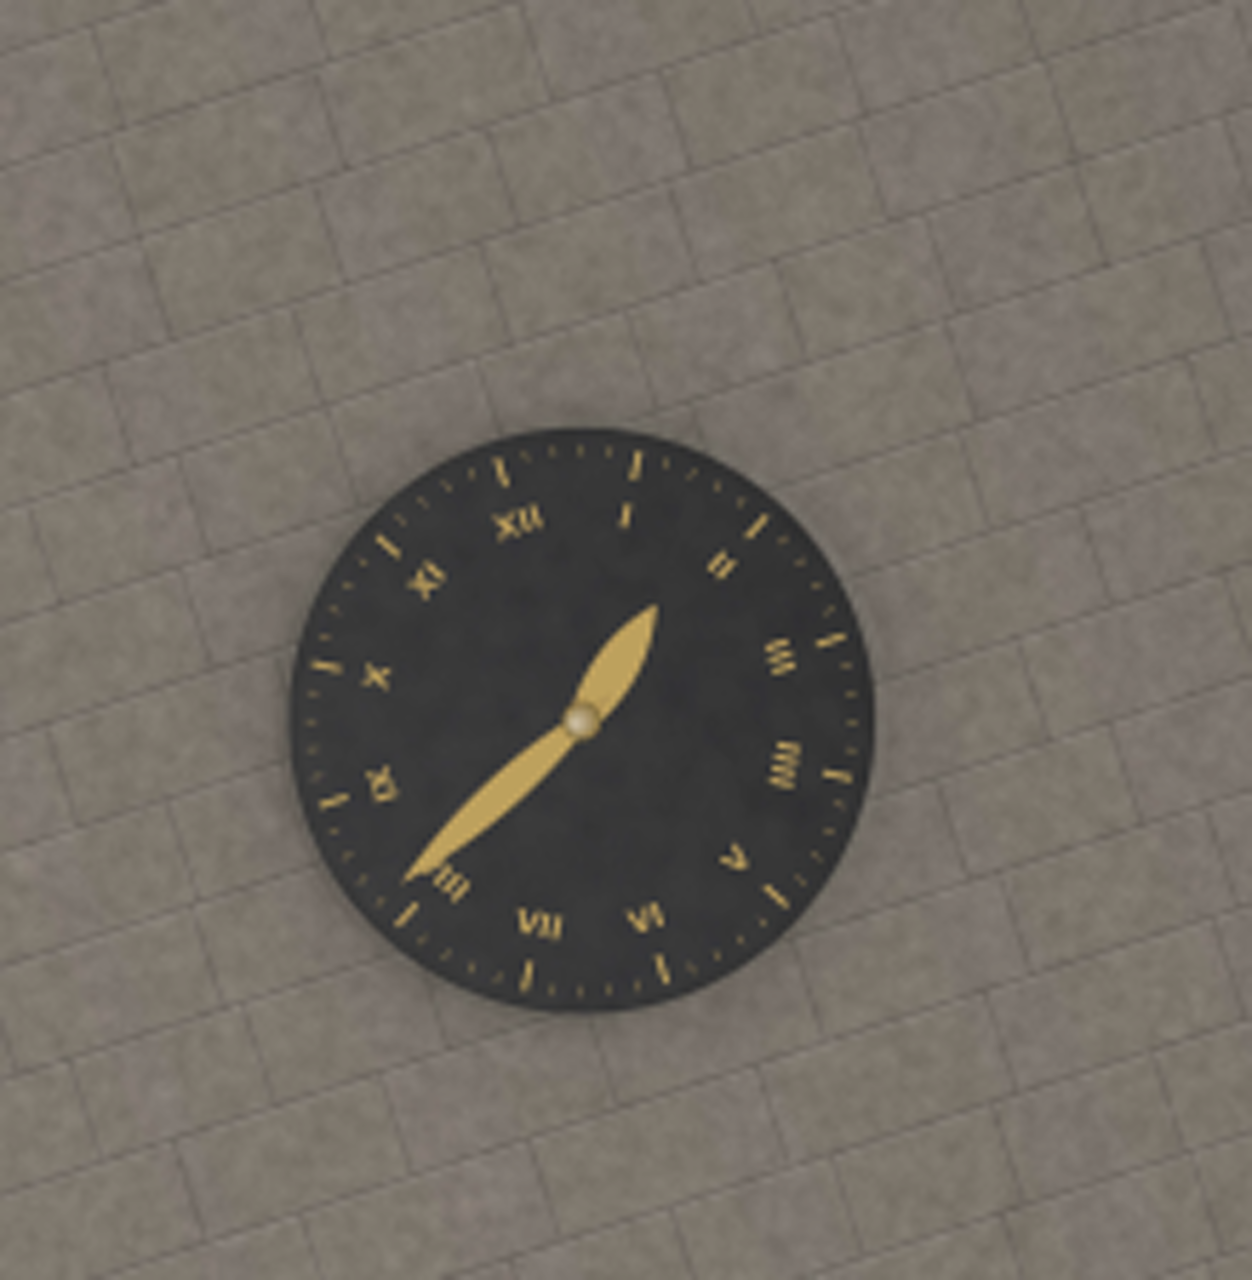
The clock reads 1:41
